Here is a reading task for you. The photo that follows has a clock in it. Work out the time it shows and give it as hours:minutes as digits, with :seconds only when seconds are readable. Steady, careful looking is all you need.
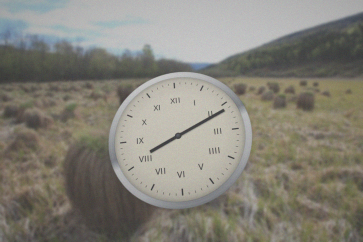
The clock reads 8:11
